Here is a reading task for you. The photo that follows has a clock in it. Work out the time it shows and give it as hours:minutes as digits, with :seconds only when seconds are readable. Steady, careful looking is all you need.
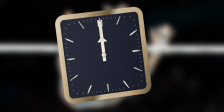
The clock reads 12:00
